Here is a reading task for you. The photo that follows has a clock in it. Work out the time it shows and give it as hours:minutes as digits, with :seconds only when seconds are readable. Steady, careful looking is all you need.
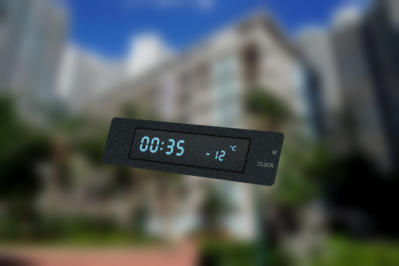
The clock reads 0:35
